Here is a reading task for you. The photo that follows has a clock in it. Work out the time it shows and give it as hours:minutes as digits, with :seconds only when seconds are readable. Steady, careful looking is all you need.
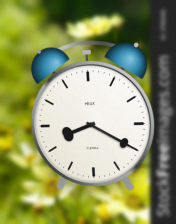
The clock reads 8:20
